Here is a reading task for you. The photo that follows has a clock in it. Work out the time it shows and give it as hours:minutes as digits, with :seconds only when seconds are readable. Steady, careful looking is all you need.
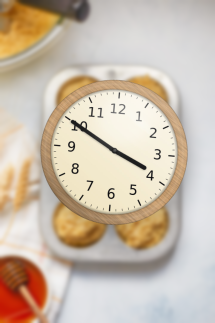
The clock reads 3:50
